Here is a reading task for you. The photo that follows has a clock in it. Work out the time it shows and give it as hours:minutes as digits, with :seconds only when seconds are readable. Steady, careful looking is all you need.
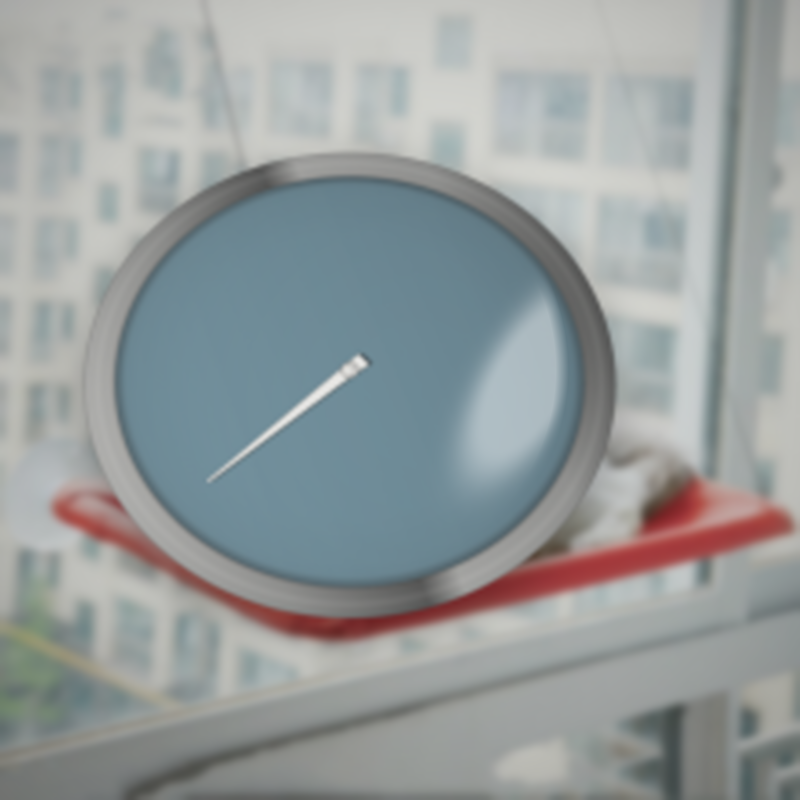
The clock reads 7:38
